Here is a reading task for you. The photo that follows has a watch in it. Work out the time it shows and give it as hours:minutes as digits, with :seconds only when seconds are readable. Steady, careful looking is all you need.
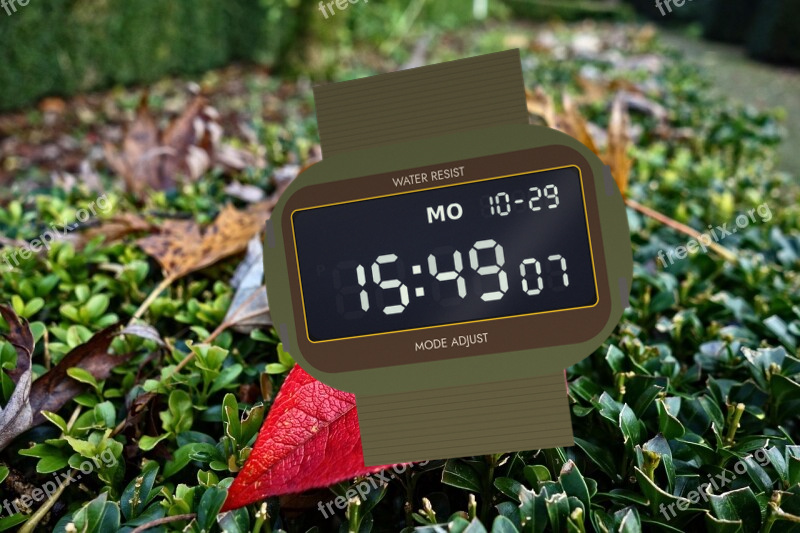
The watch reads 15:49:07
